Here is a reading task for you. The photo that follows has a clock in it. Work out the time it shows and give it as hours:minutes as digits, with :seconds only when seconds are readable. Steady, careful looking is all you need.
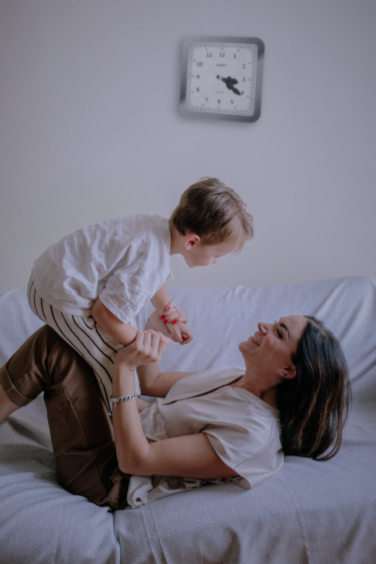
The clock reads 3:21
